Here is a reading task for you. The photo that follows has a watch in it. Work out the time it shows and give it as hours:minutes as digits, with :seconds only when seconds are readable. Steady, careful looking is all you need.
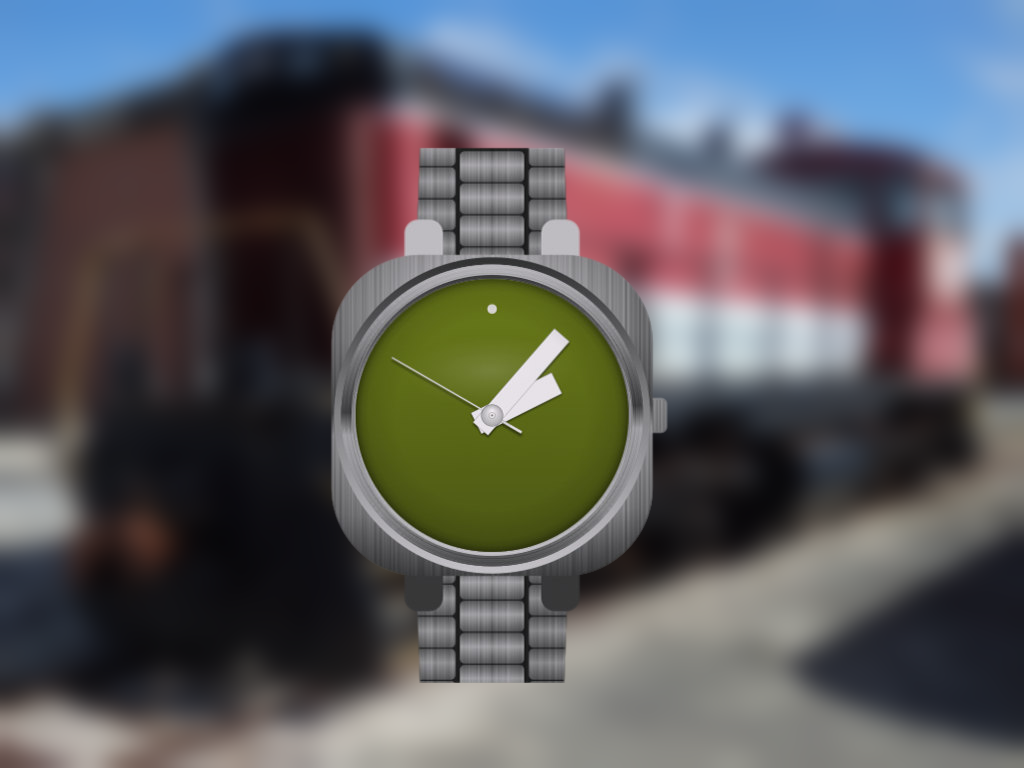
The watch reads 2:06:50
